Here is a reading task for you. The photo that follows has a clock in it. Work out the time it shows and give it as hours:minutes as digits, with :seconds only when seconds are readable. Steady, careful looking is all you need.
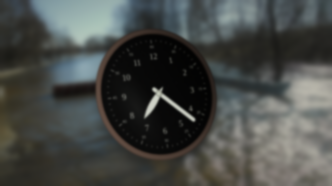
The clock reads 7:22
